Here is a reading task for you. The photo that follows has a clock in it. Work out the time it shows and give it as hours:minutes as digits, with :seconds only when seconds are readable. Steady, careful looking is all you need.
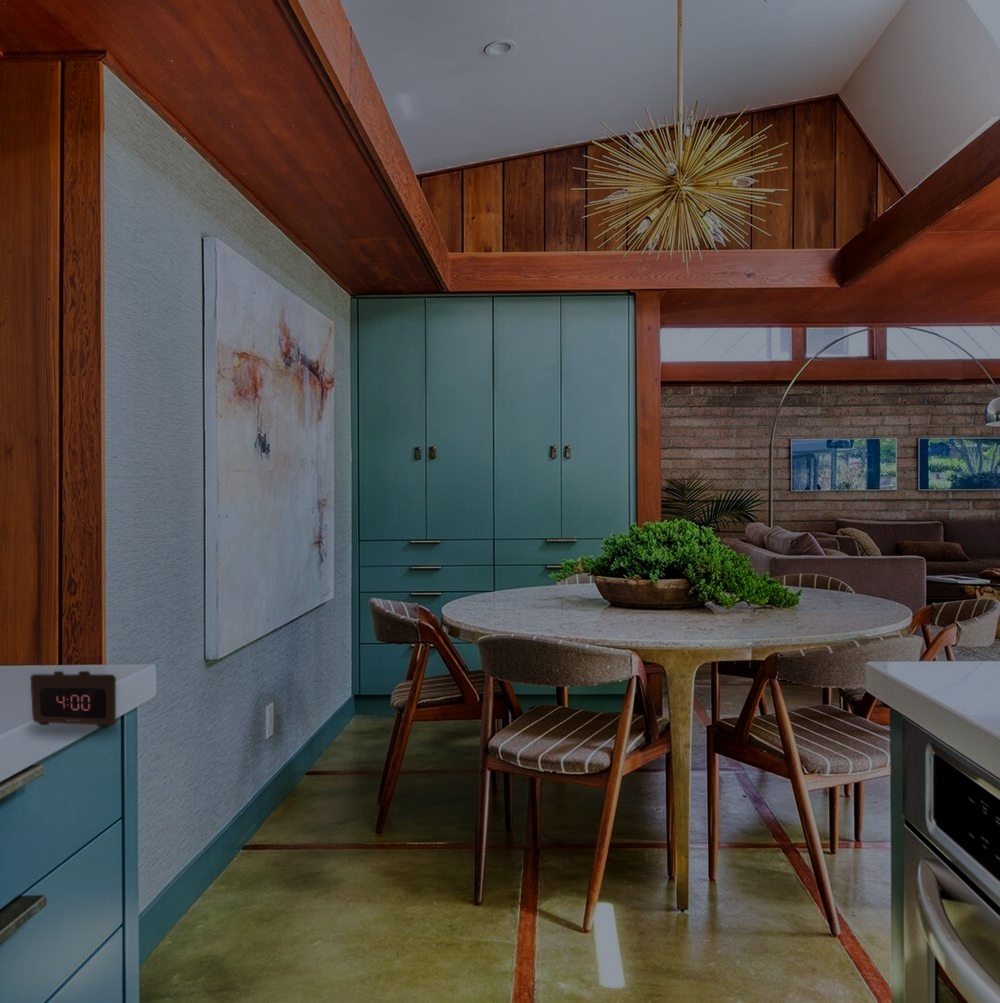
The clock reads 4:00
